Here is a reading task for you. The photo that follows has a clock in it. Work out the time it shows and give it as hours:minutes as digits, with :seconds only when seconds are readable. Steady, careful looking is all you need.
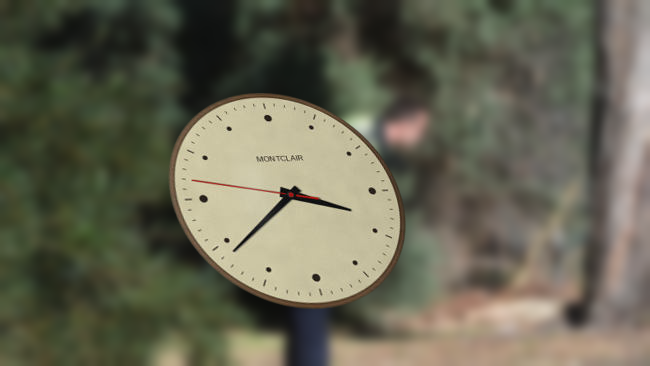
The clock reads 3:38:47
